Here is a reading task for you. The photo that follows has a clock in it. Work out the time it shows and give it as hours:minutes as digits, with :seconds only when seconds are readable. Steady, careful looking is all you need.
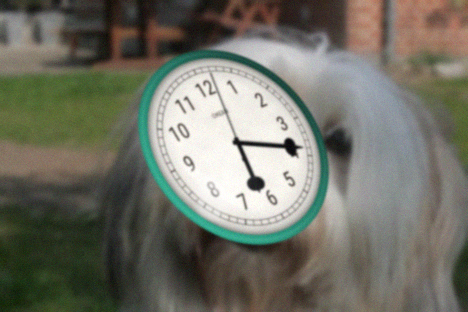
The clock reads 6:19:02
